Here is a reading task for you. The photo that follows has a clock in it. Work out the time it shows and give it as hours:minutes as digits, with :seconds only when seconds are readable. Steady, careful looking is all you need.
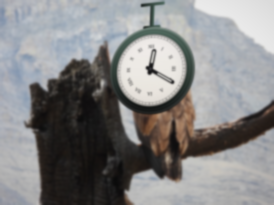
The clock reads 12:20
